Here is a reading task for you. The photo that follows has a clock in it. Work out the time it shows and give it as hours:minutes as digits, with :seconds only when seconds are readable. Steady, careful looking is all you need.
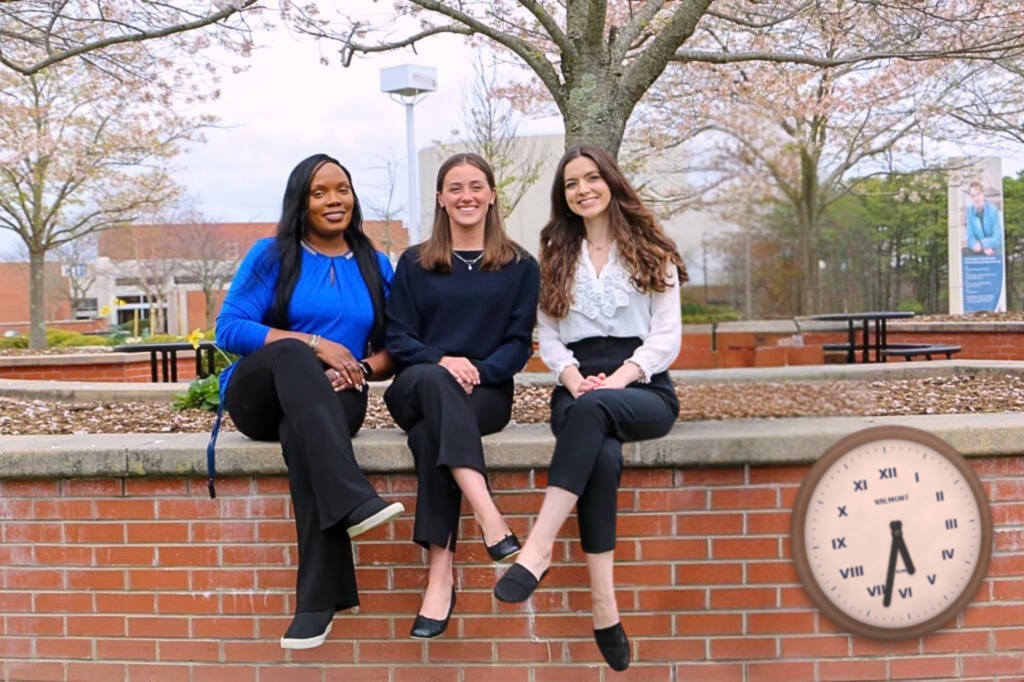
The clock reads 5:33
